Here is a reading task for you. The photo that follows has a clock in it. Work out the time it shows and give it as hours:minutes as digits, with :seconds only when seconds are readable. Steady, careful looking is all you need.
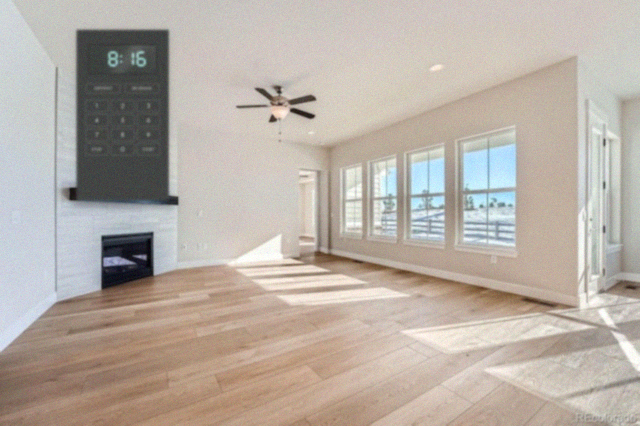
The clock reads 8:16
